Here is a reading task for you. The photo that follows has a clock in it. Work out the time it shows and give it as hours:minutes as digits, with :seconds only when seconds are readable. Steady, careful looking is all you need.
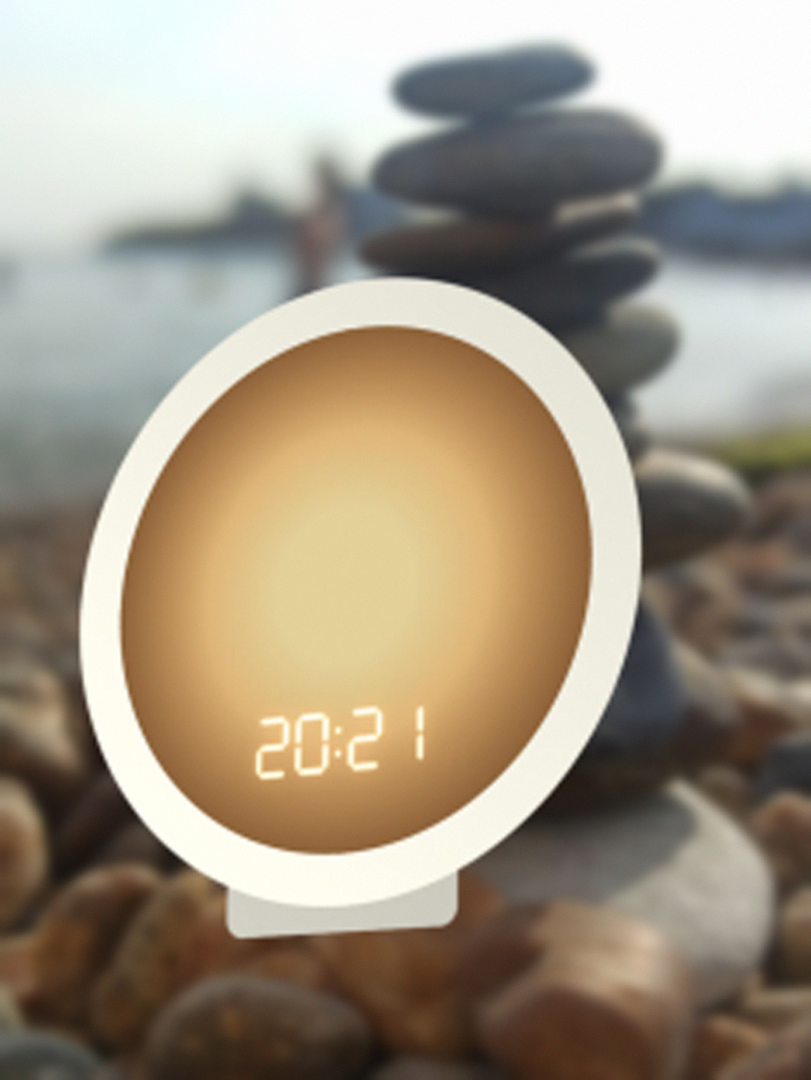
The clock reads 20:21
